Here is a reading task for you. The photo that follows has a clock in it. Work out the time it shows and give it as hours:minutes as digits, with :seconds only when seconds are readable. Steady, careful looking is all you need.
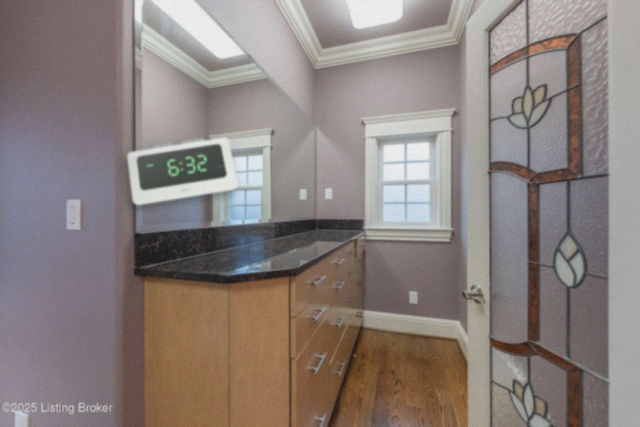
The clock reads 6:32
